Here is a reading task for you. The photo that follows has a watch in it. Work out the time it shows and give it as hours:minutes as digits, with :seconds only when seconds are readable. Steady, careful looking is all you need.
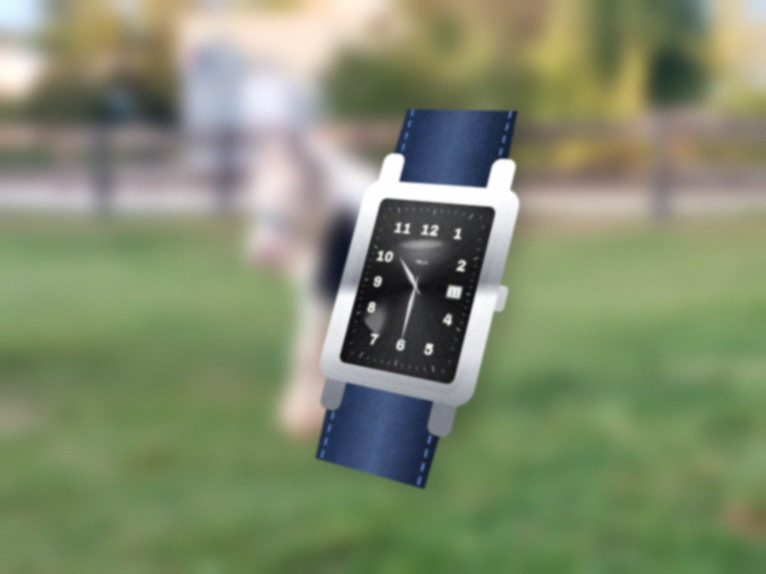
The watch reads 10:30
